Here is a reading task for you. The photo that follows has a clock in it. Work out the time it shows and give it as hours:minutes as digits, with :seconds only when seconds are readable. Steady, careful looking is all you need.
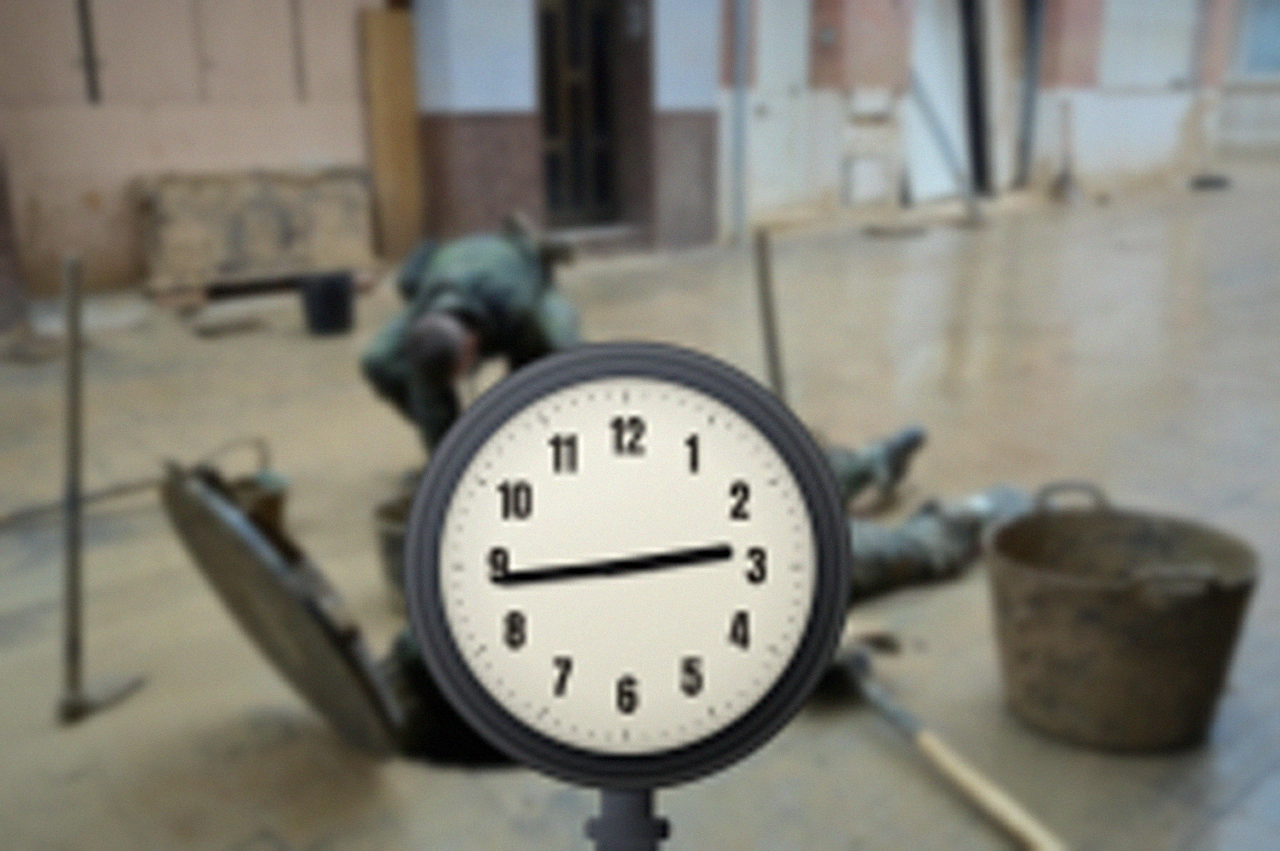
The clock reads 2:44
